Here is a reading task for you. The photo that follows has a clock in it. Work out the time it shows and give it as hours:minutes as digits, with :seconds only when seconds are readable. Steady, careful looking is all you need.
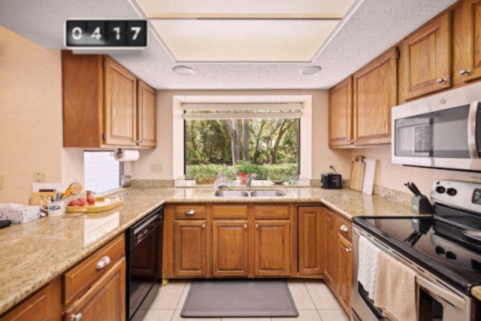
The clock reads 4:17
